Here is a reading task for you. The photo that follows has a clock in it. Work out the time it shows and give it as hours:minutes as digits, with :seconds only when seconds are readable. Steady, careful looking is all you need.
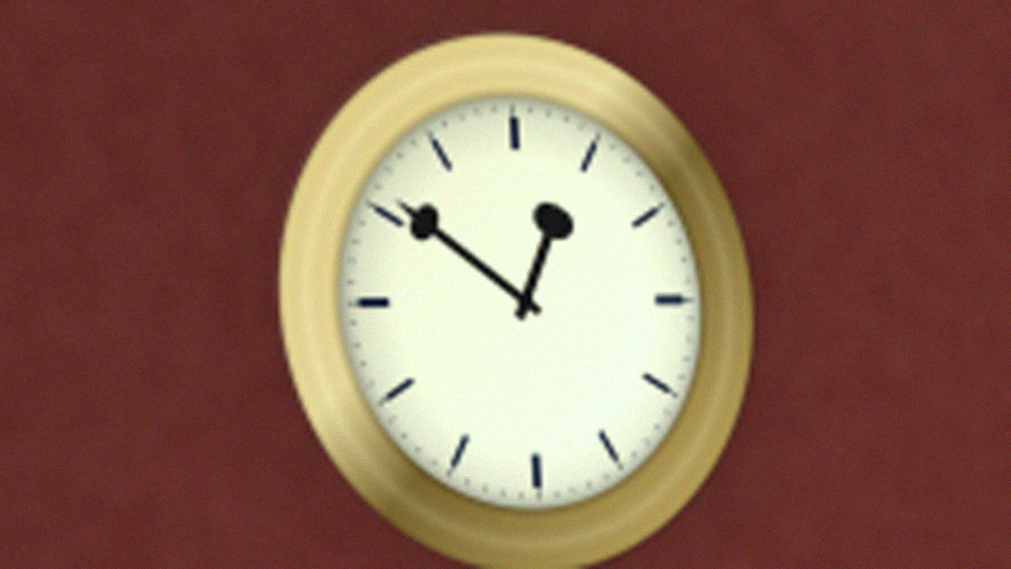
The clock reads 12:51
